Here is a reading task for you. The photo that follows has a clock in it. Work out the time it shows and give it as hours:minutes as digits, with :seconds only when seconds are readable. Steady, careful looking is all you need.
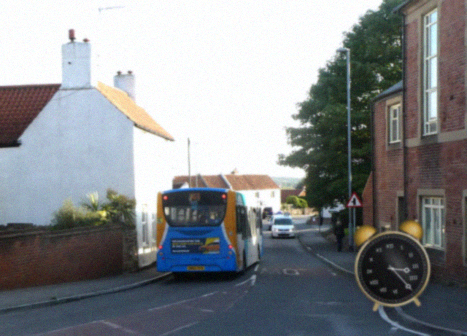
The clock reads 3:24
